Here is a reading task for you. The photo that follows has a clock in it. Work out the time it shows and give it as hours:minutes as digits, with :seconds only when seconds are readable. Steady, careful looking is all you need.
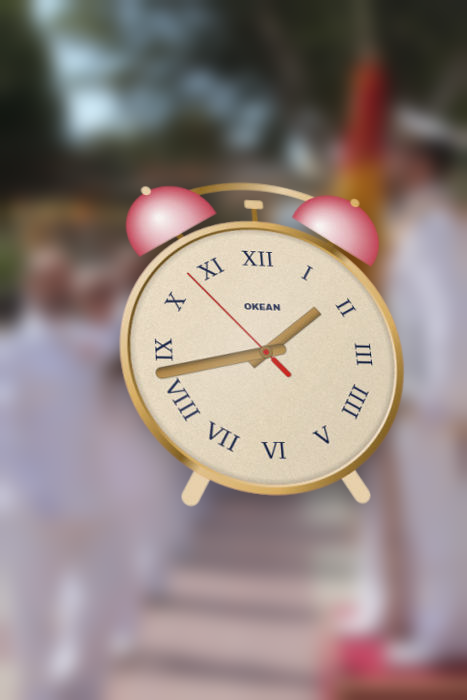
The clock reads 1:42:53
